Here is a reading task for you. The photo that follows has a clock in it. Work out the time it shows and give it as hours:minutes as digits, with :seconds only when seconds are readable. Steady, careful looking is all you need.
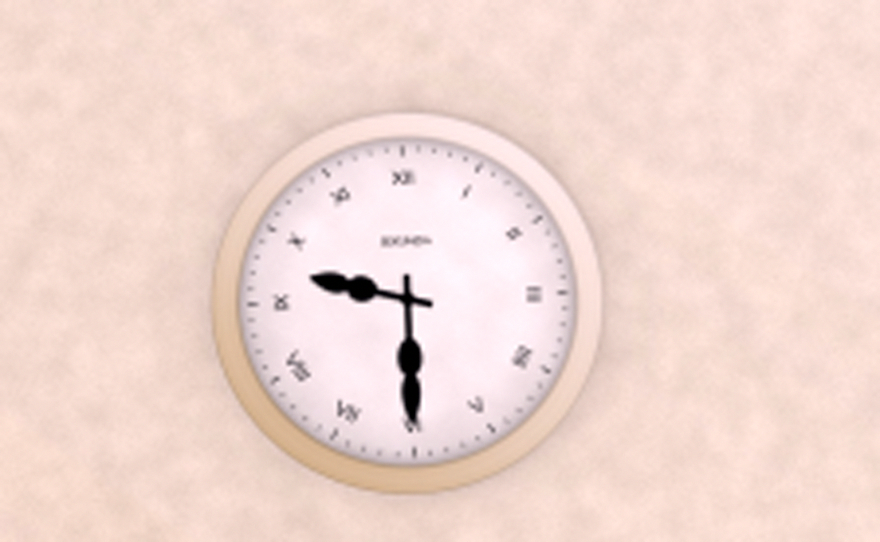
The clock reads 9:30
